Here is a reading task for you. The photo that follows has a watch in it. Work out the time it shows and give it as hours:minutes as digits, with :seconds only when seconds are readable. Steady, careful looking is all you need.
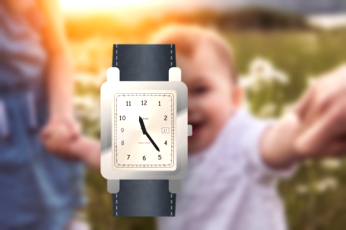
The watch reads 11:24
